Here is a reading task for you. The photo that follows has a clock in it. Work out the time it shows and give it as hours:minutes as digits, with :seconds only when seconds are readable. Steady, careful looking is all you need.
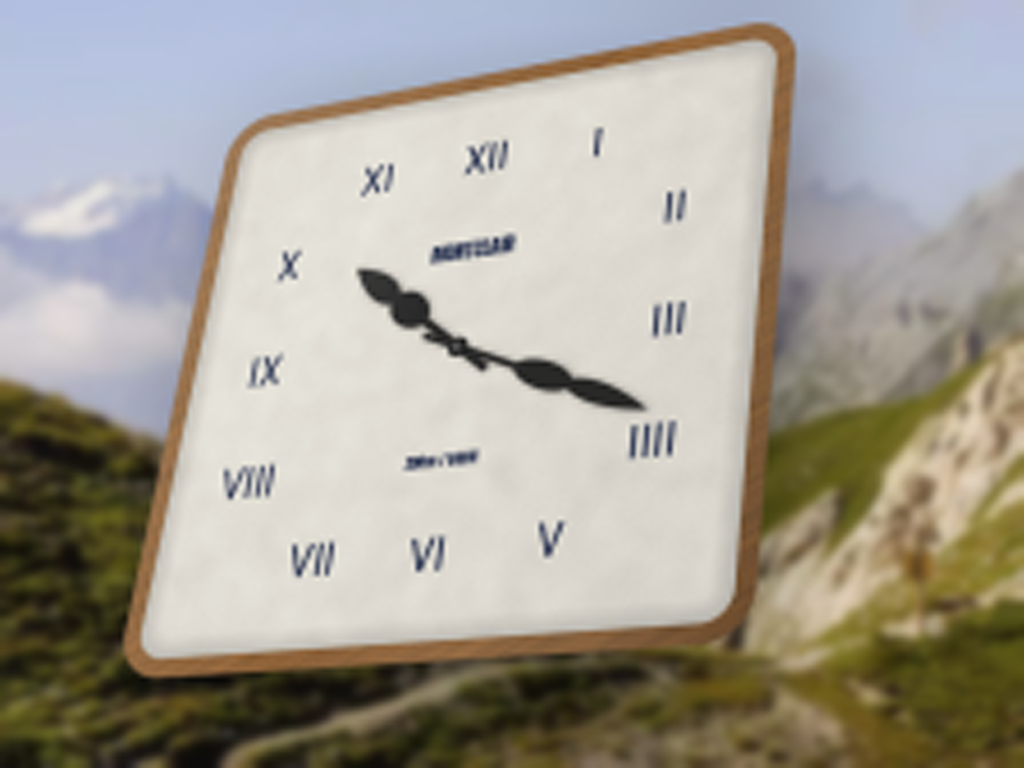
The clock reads 10:19
